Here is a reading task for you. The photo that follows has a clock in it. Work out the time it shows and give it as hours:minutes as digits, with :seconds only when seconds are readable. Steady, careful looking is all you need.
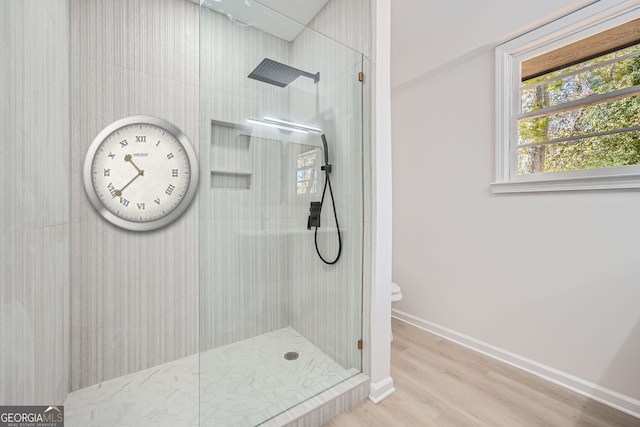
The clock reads 10:38
